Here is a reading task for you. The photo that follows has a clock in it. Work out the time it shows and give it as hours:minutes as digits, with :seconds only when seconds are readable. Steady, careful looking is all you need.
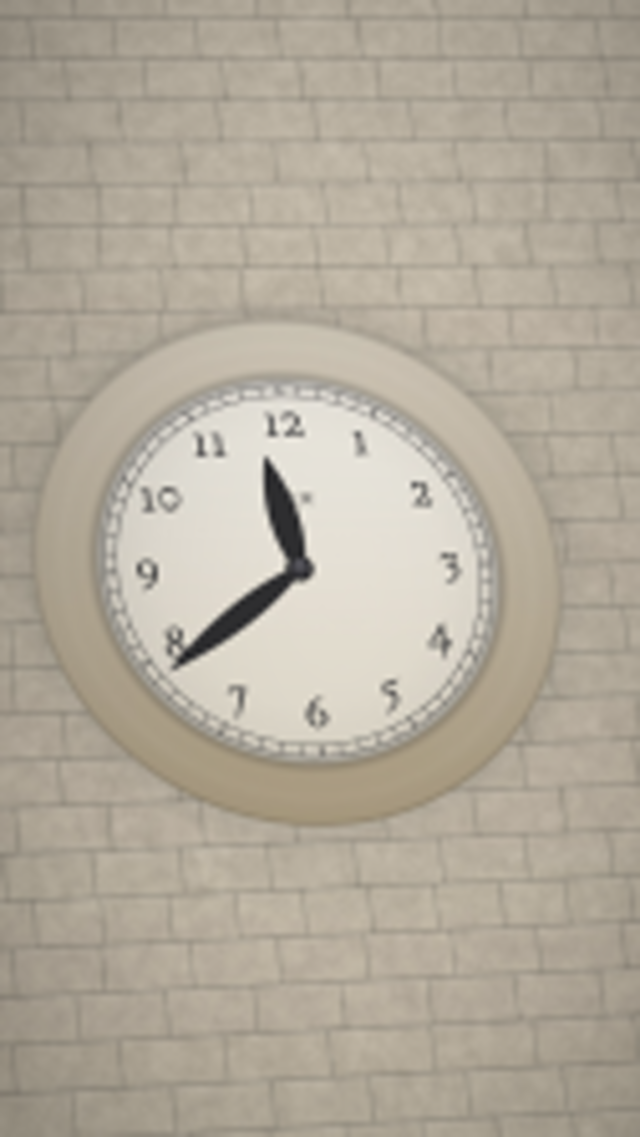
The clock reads 11:39
